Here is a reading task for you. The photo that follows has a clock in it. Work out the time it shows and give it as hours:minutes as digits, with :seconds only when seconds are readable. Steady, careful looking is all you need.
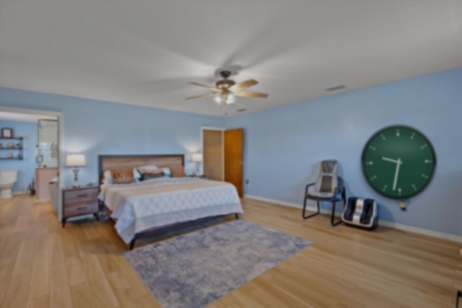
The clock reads 9:32
